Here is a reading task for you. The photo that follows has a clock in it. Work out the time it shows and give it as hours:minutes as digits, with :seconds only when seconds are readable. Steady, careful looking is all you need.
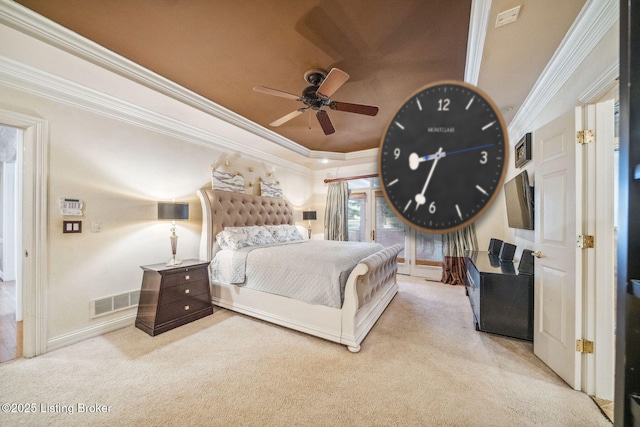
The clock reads 8:33:13
